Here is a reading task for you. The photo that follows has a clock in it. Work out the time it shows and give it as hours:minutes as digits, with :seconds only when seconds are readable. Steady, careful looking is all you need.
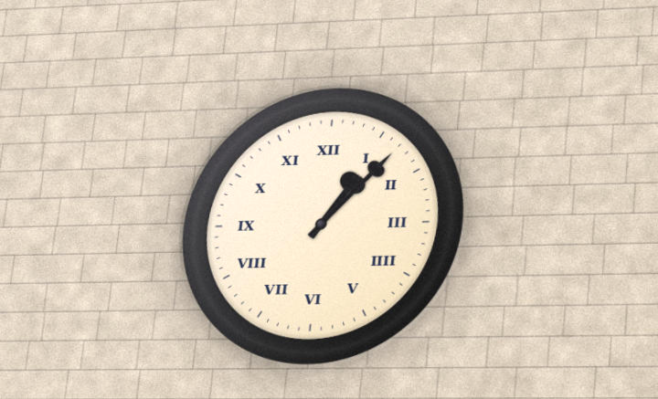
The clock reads 1:07
